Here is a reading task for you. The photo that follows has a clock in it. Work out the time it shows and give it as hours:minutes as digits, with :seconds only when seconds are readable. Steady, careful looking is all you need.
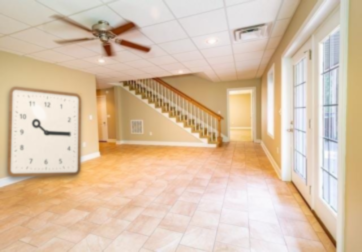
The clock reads 10:15
